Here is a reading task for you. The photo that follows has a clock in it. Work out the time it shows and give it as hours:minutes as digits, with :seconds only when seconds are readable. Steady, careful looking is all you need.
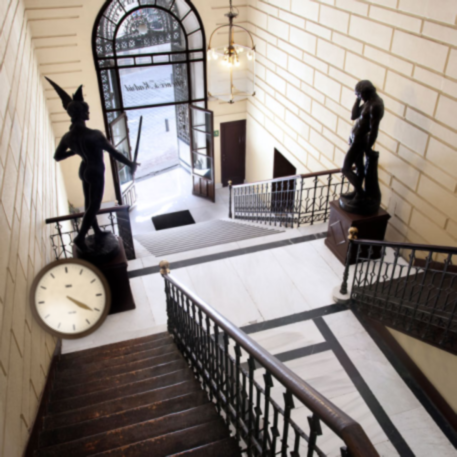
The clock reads 4:21
